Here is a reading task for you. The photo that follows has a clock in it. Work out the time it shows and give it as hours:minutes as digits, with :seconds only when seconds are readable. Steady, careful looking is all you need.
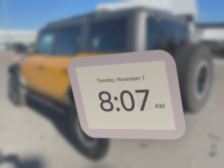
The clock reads 8:07
